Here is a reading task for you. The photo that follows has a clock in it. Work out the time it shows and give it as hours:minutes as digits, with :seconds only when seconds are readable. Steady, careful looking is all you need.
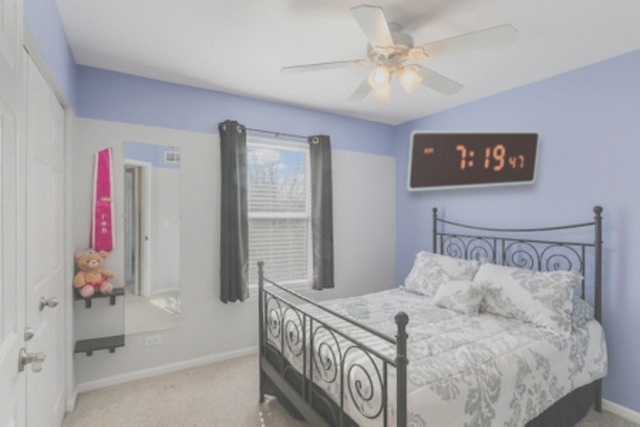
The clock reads 7:19:47
